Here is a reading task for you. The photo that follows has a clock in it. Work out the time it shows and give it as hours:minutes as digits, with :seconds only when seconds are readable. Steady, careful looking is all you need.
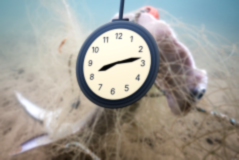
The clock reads 8:13
